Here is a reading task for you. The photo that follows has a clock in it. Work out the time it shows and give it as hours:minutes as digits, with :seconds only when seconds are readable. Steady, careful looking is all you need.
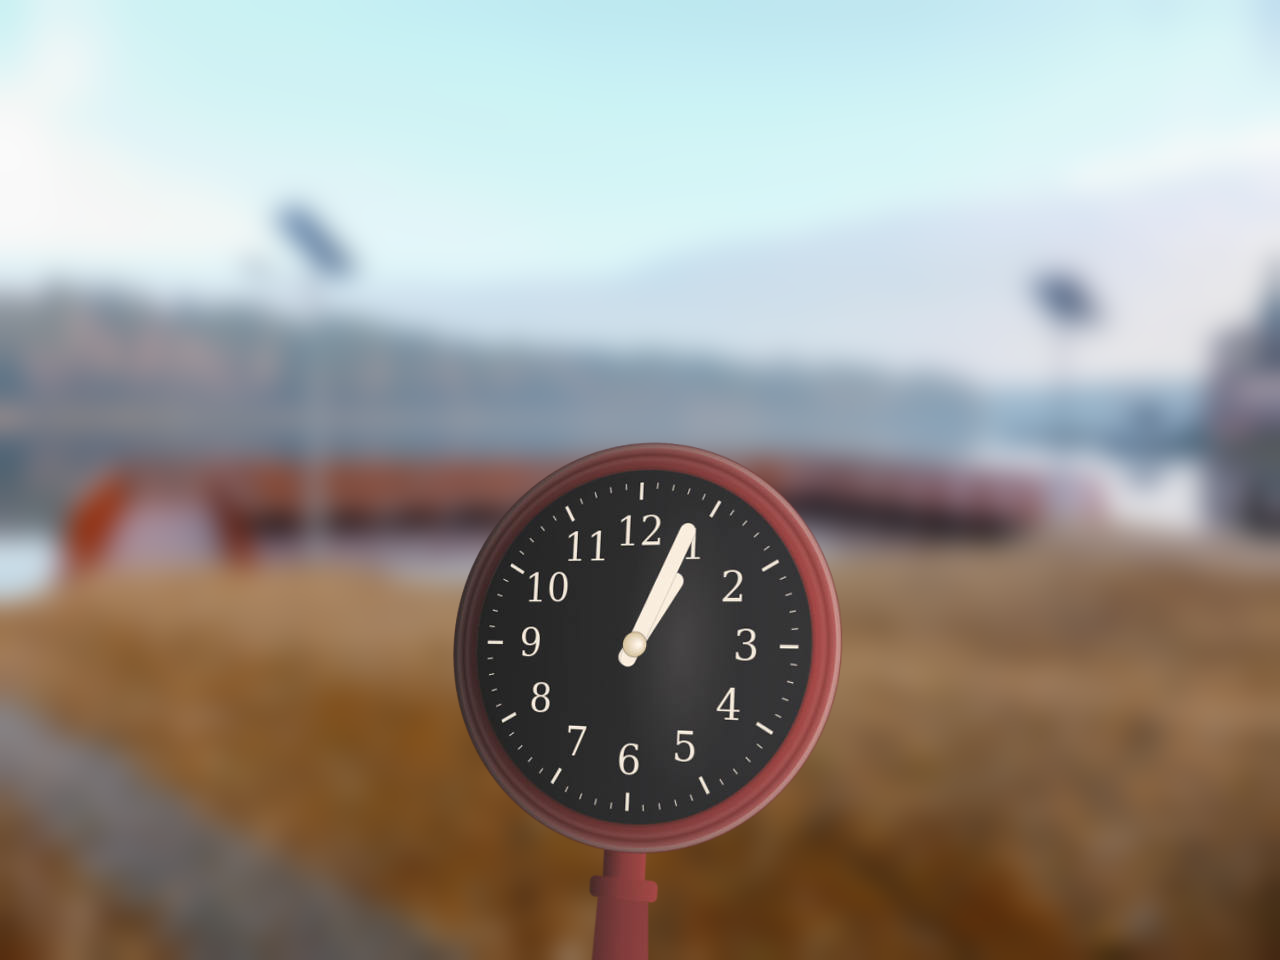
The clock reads 1:04
